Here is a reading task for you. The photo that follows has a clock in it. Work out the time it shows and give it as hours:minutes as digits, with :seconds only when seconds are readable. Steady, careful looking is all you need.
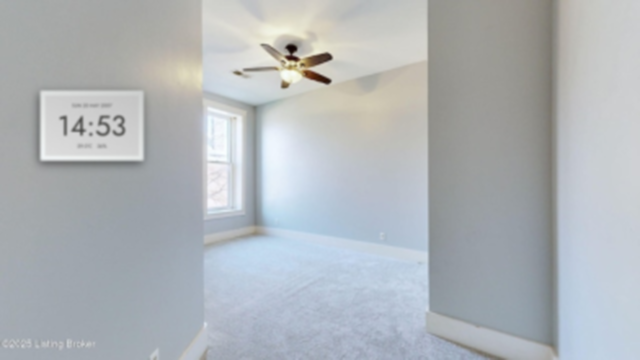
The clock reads 14:53
